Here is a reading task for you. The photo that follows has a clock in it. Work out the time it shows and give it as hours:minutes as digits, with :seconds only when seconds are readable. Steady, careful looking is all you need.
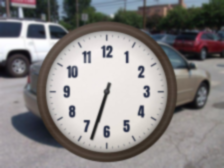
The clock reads 6:33
